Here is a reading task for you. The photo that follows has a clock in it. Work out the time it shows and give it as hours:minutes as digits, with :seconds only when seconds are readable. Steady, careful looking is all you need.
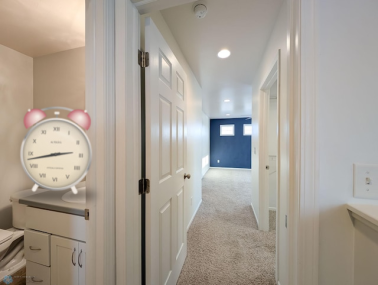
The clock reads 2:43
